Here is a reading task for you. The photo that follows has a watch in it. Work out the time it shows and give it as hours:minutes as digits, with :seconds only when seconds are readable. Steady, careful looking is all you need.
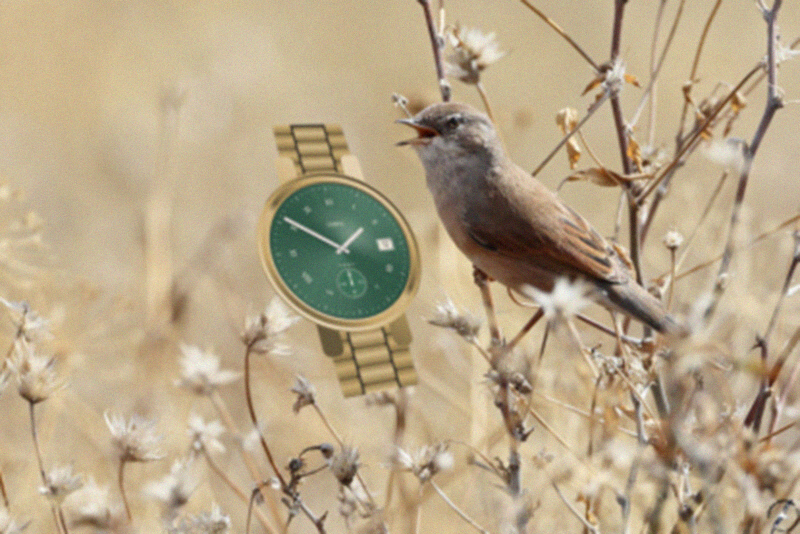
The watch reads 1:51
